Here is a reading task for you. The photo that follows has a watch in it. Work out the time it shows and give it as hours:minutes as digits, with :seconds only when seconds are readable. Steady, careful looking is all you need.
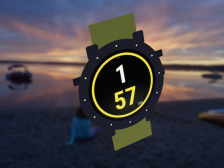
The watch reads 1:57
